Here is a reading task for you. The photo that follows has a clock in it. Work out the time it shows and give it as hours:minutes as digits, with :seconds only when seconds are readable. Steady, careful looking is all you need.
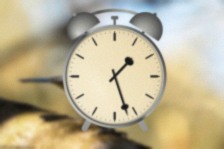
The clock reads 1:27
